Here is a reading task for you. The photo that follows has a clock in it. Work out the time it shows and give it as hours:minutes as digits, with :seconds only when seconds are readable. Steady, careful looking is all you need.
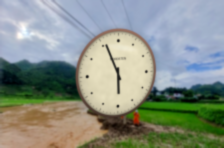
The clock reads 5:56
